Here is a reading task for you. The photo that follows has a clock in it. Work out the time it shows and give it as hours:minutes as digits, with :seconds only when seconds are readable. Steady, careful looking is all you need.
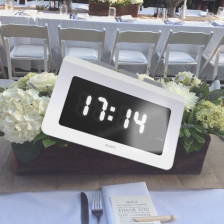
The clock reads 17:14
